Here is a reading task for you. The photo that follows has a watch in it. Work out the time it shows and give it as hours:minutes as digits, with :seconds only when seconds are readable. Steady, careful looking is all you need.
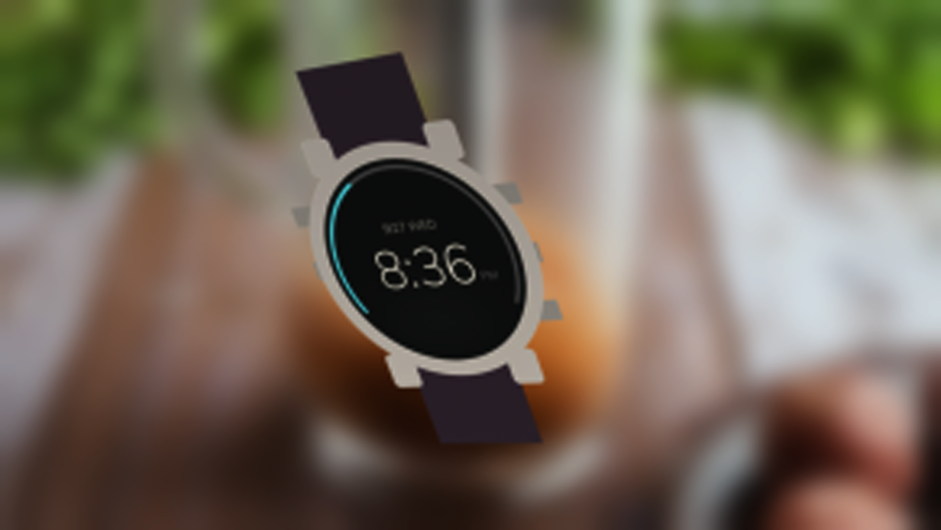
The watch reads 8:36
